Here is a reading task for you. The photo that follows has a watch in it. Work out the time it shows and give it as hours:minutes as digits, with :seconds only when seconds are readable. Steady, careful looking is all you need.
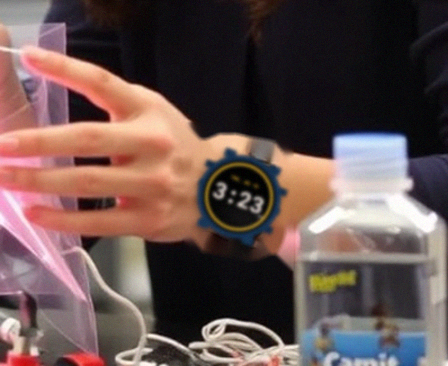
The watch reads 3:23
